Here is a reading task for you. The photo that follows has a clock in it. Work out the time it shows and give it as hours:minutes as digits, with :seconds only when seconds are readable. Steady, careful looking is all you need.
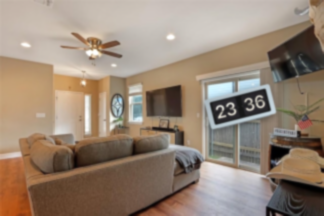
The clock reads 23:36
